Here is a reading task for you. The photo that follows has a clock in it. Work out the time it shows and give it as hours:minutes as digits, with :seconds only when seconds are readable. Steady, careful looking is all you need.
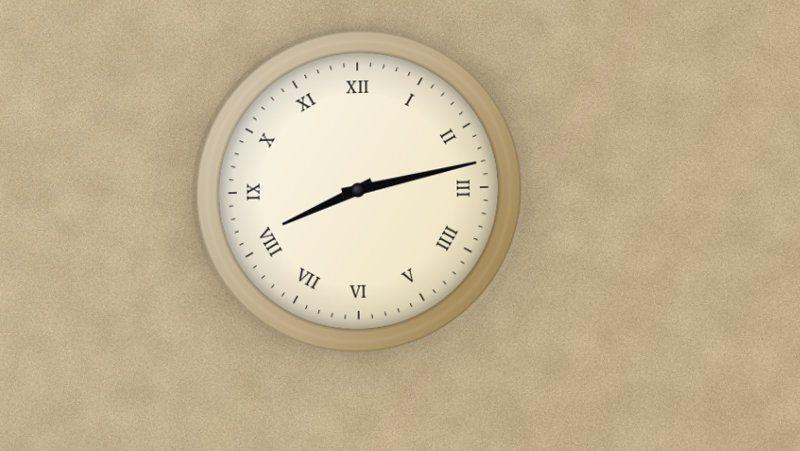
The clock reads 8:13
